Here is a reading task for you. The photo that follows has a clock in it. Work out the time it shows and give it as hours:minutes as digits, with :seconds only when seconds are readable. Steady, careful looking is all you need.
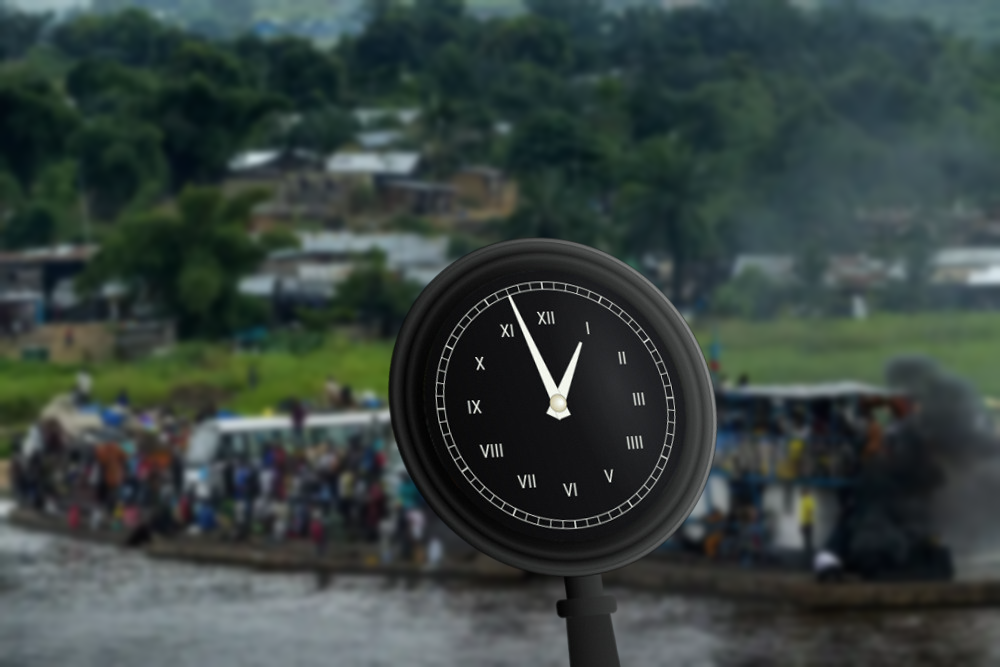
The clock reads 12:57
